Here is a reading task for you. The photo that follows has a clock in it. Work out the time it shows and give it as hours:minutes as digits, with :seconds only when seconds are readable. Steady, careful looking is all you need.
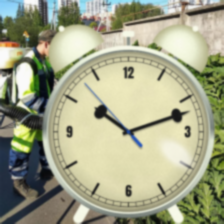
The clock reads 10:11:53
